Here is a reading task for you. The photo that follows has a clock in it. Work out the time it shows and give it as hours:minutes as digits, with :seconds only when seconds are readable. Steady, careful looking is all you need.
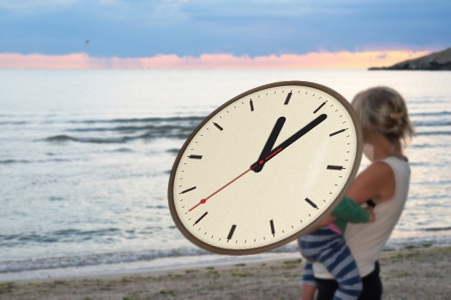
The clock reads 12:06:37
